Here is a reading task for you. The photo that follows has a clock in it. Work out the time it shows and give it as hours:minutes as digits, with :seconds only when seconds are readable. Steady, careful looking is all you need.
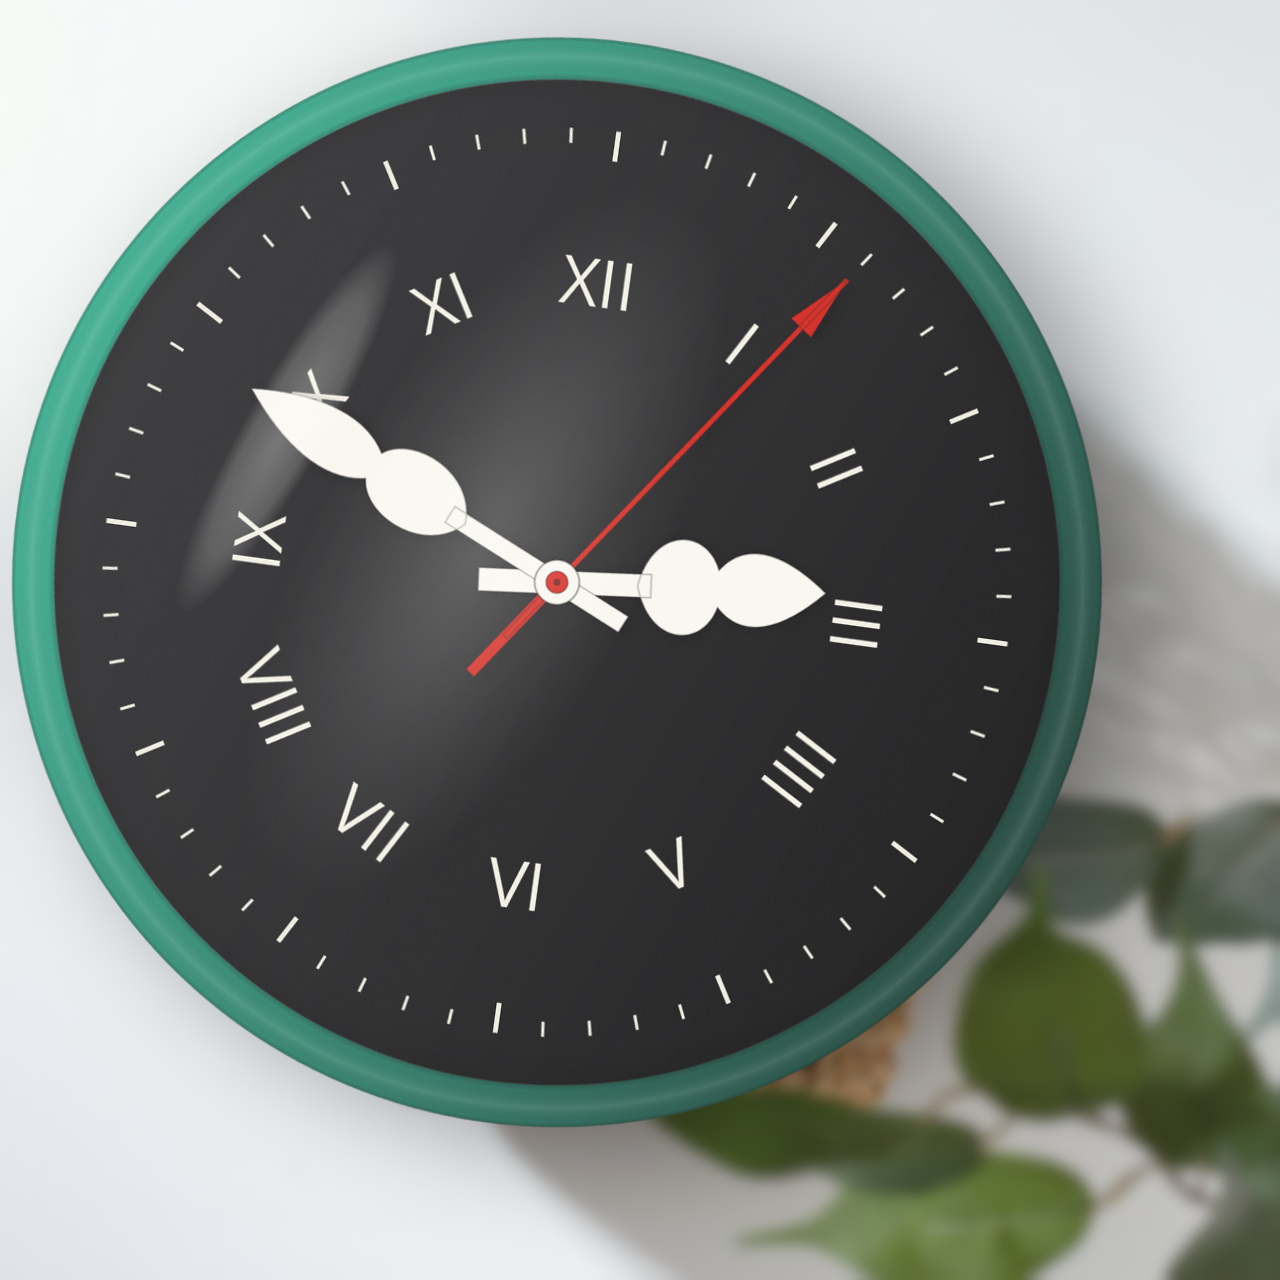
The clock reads 2:49:06
